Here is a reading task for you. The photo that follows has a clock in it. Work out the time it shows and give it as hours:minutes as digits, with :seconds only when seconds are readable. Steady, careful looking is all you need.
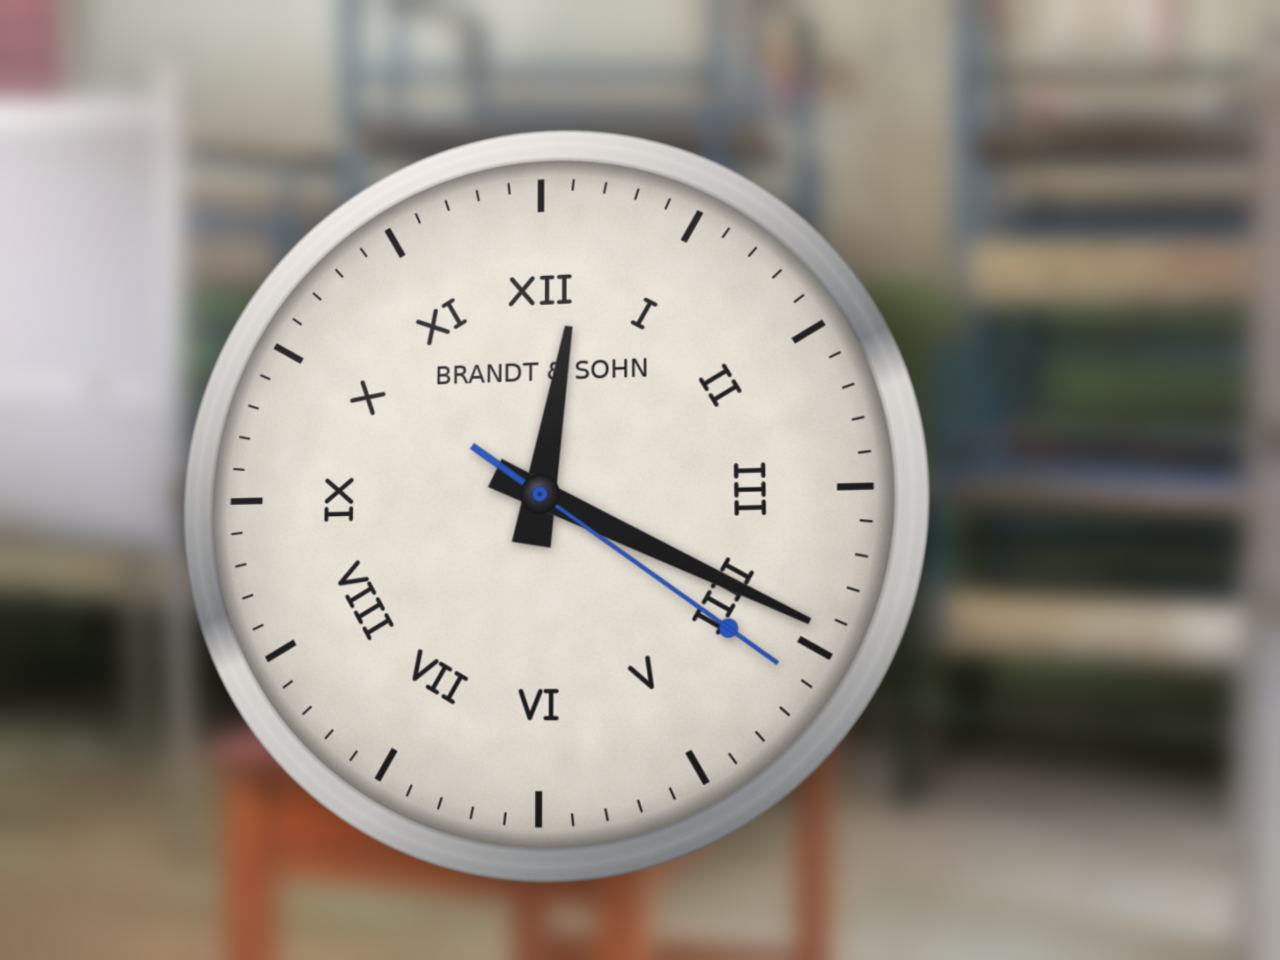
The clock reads 12:19:21
